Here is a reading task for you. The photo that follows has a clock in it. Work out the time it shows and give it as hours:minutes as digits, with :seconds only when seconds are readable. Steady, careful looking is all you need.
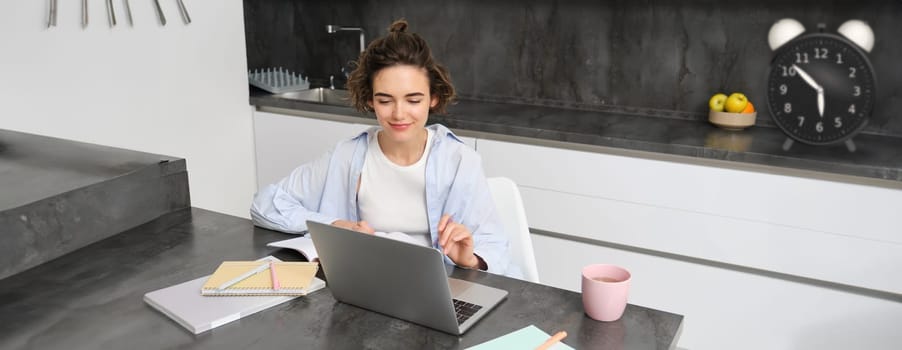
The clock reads 5:52
